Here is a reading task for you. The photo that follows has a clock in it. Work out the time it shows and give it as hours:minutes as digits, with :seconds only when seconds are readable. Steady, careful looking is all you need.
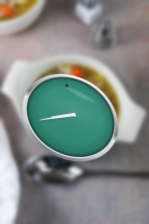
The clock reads 8:43
